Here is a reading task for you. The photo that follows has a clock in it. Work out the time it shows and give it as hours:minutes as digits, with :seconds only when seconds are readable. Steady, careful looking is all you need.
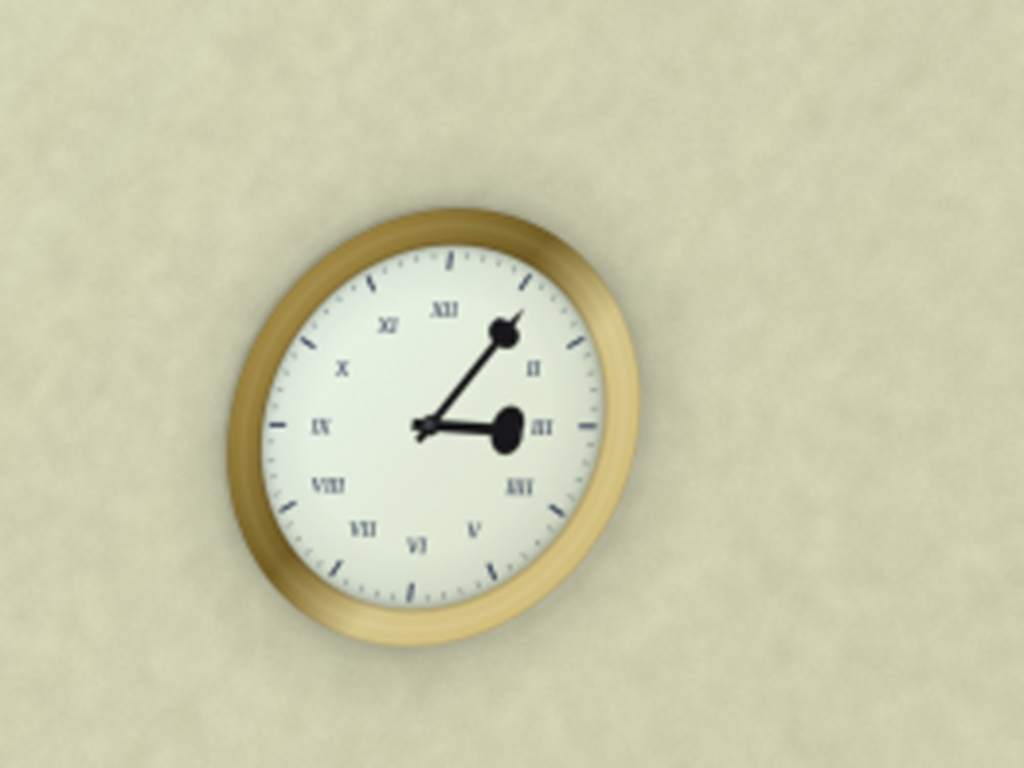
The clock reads 3:06
